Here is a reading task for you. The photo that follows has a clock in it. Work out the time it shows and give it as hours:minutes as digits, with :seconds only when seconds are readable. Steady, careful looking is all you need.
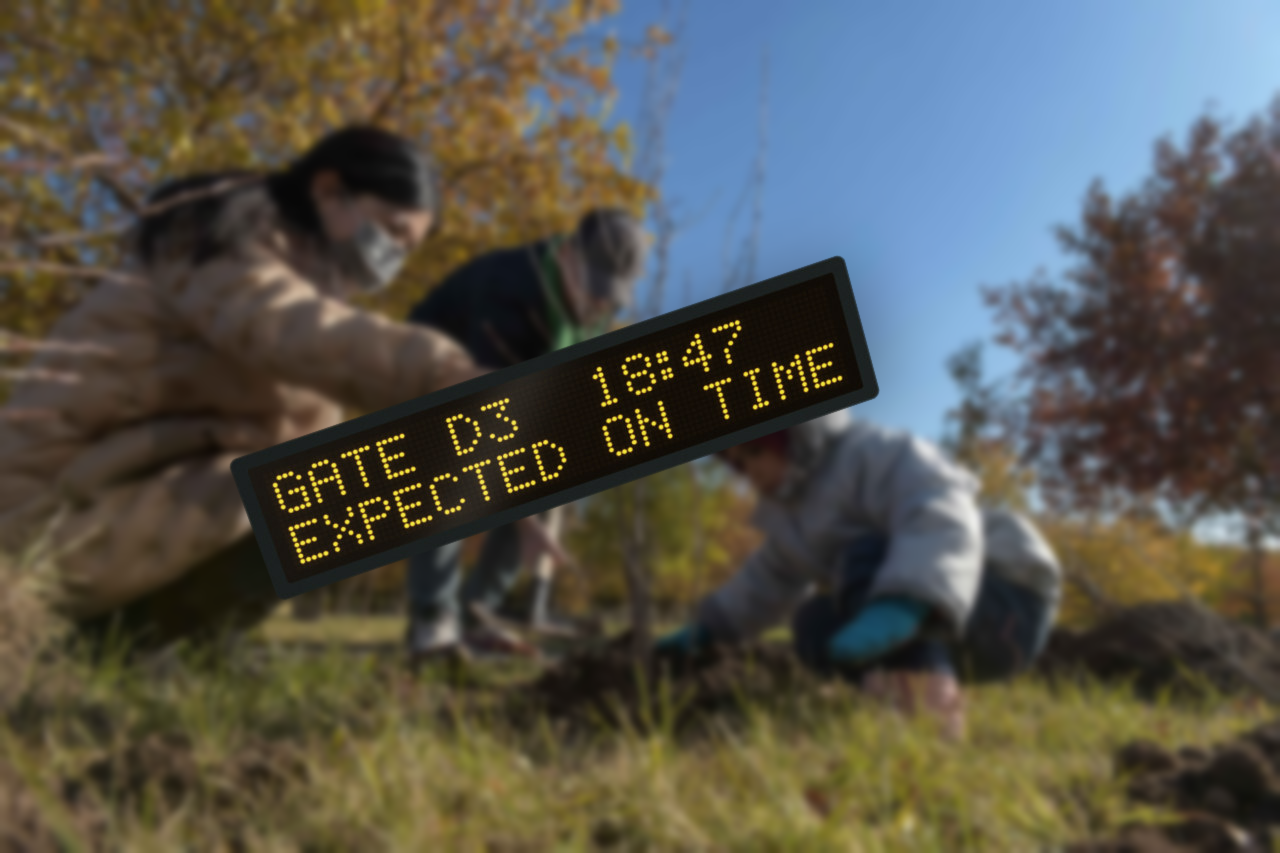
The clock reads 18:47
